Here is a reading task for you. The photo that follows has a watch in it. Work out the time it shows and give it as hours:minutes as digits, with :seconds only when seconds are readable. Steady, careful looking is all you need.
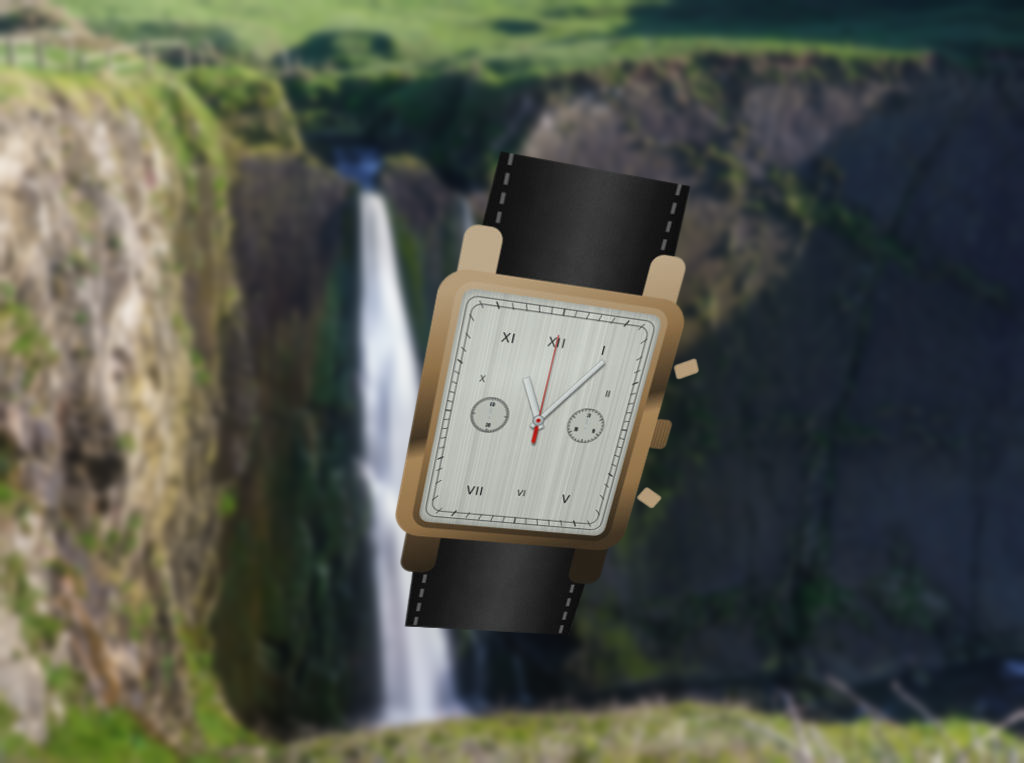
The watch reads 11:06
